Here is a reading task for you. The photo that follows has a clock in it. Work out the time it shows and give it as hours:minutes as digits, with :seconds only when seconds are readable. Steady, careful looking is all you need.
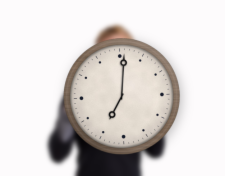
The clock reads 7:01
